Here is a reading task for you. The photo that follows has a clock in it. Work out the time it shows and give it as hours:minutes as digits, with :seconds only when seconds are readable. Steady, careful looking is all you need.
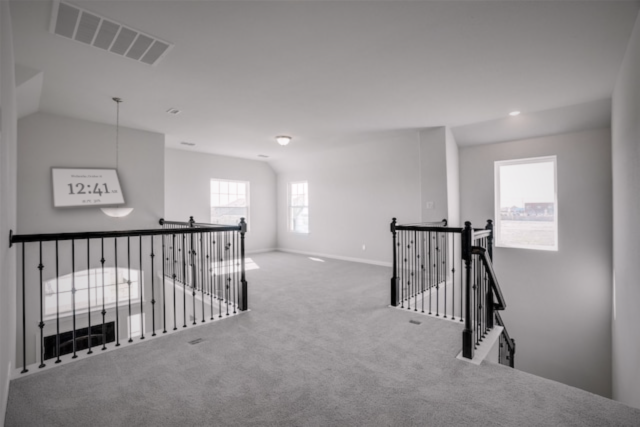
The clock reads 12:41
